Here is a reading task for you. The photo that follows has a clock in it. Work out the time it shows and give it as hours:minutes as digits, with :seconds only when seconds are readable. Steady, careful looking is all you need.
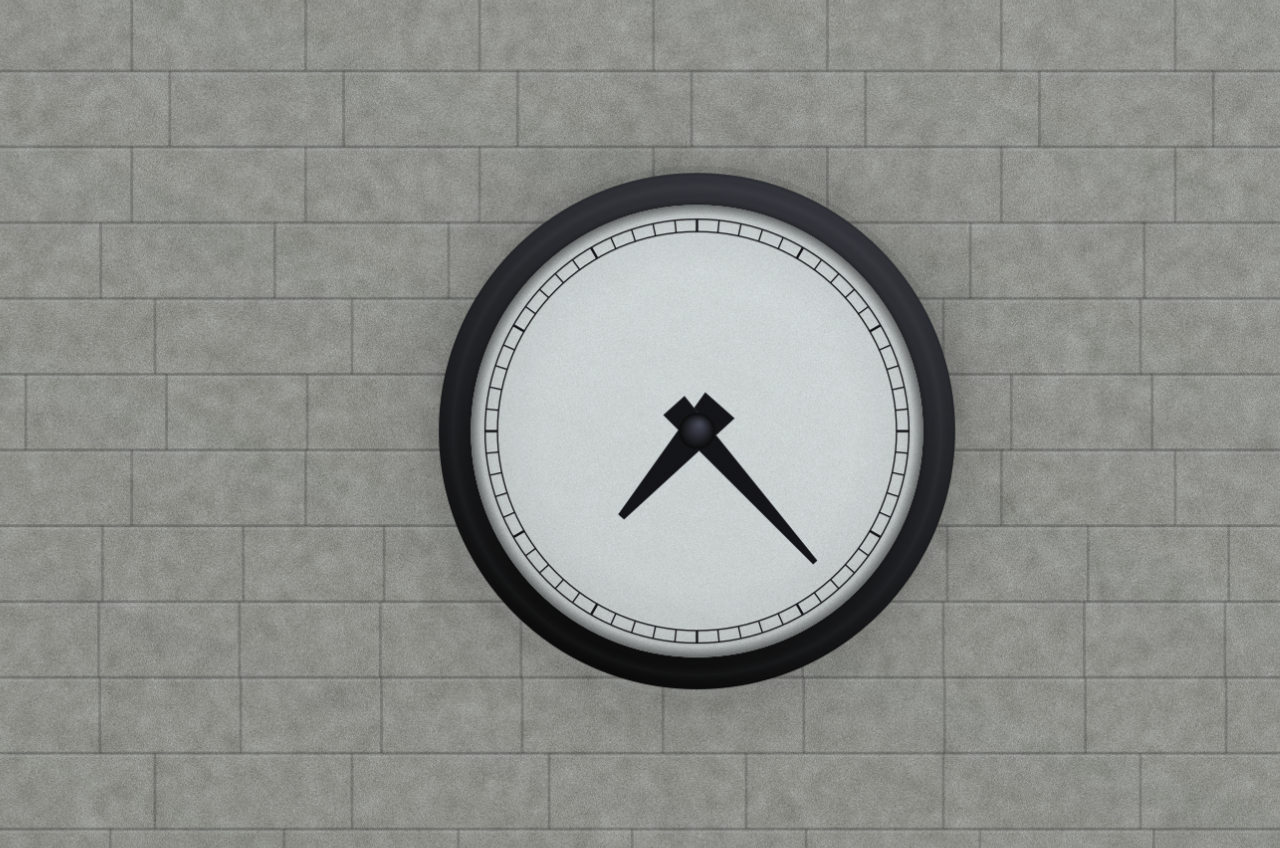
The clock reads 7:23
